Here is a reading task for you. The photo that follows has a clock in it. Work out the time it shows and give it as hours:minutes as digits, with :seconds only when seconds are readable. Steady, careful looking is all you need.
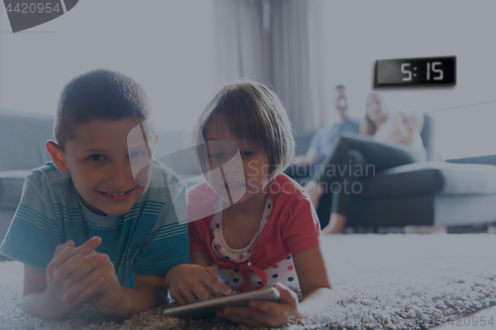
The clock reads 5:15
